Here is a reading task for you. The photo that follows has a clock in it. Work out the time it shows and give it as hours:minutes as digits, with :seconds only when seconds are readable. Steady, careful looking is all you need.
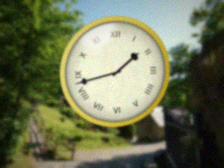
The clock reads 1:43
